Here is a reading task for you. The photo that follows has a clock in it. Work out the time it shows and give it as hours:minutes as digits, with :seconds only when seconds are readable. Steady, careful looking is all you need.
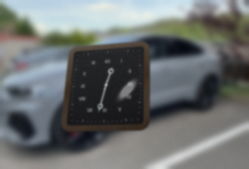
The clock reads 12:32
